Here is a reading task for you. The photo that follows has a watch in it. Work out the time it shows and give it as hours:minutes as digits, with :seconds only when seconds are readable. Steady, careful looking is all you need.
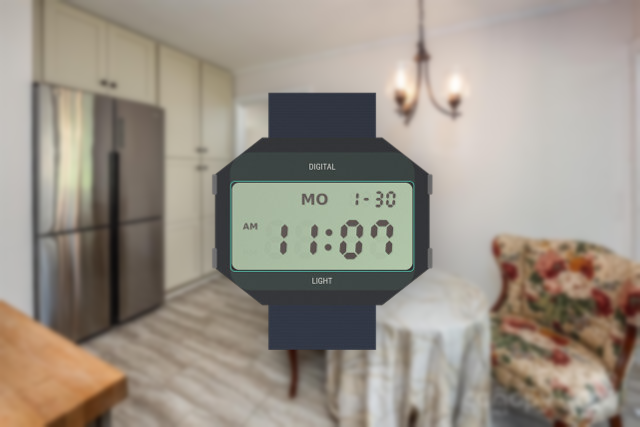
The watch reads 11:07
